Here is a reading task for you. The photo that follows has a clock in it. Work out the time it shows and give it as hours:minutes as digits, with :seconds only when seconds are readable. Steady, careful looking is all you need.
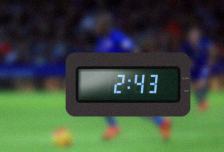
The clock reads 2:43
